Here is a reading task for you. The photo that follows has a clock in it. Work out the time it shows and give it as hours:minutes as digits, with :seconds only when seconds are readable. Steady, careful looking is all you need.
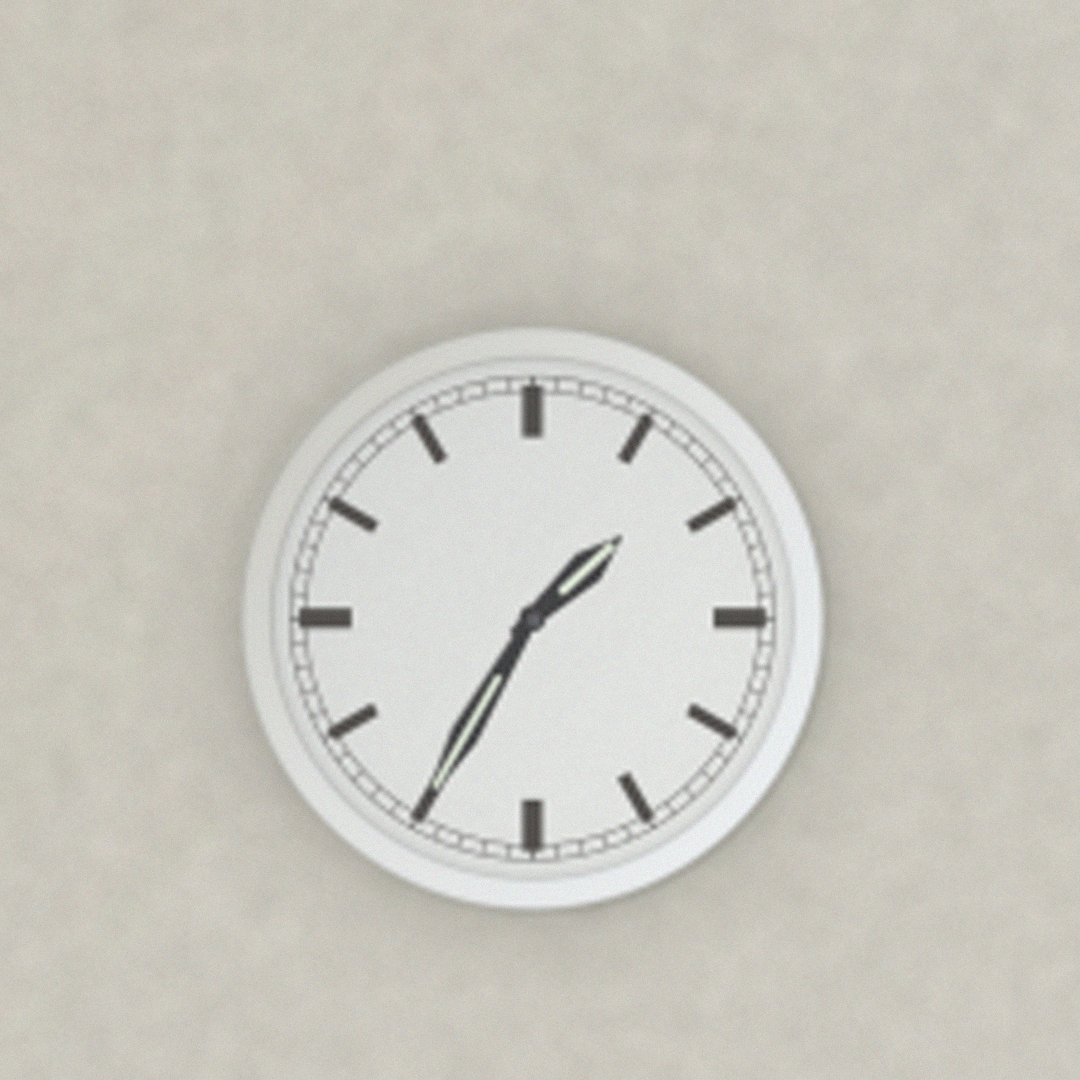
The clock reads 1:35
